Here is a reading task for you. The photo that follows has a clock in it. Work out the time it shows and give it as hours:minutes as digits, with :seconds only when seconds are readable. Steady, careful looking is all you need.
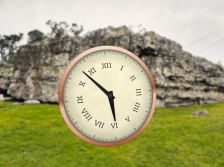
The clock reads 5:53
